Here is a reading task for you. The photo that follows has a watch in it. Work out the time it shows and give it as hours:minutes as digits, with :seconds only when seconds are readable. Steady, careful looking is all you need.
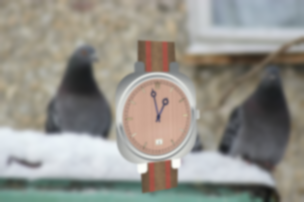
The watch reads 12:58
